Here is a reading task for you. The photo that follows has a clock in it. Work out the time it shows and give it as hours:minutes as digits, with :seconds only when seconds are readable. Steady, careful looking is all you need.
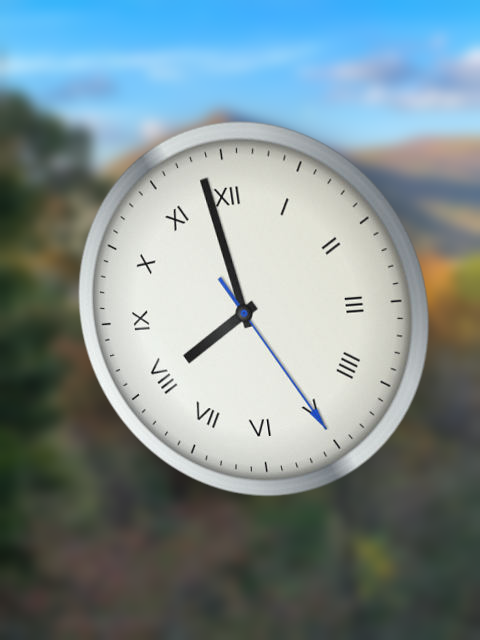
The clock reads 7:58:25
